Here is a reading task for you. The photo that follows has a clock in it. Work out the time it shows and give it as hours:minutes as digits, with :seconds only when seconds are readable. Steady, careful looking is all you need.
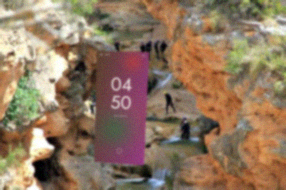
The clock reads 4:50
